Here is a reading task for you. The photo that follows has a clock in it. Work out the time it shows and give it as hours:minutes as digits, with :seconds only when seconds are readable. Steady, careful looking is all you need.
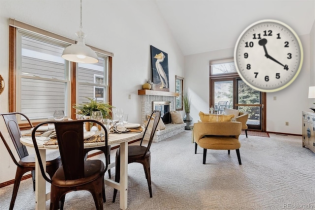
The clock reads 11:20
